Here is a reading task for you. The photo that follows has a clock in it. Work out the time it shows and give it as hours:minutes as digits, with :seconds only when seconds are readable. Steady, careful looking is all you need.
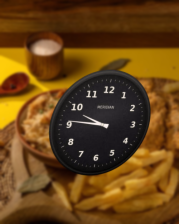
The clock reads 9:46
